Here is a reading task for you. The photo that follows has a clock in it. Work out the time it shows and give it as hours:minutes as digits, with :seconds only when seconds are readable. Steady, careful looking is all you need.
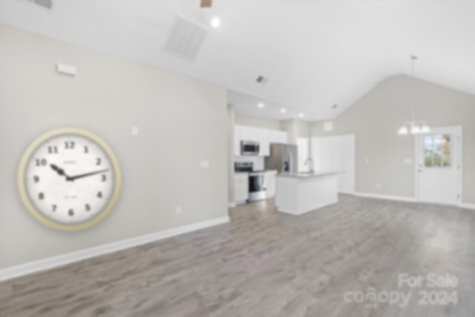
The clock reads 10:13
